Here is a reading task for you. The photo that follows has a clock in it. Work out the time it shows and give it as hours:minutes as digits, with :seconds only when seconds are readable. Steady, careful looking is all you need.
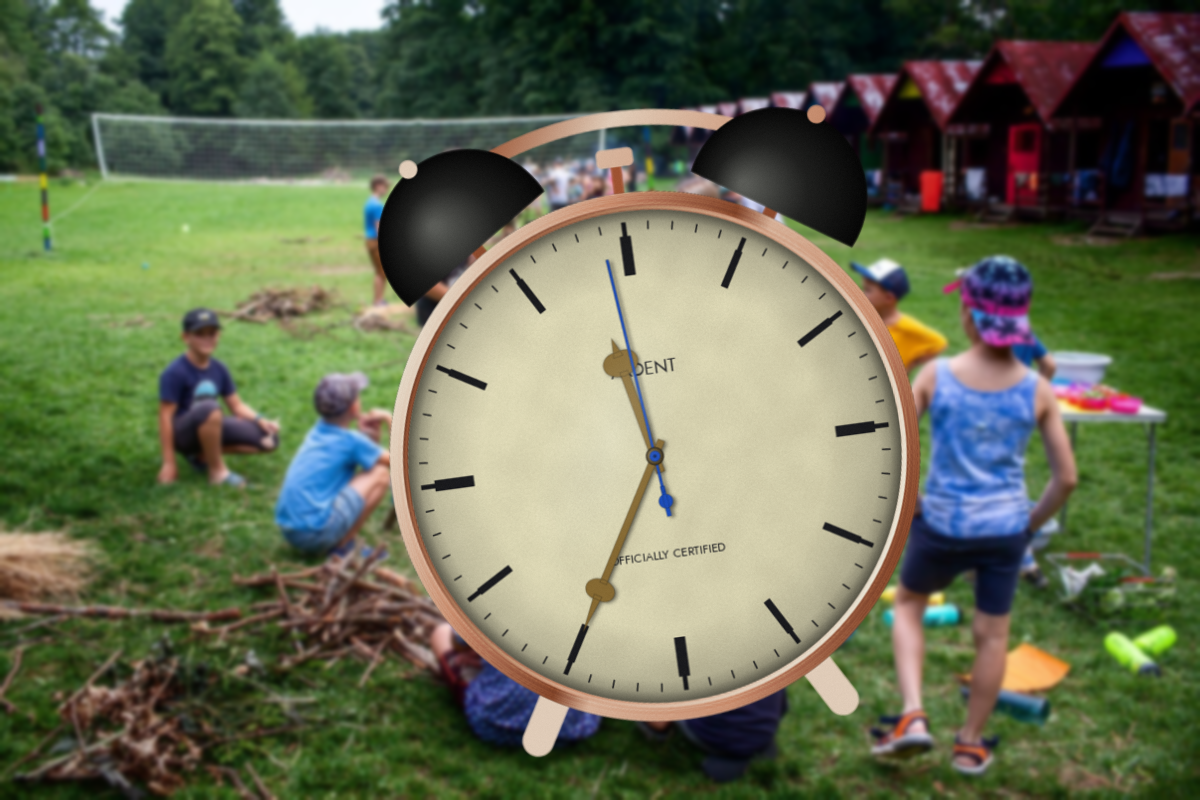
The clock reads 11:34:59
